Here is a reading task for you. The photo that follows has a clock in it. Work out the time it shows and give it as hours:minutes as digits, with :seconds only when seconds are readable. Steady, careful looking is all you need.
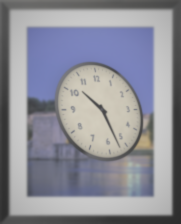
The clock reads 10:27
